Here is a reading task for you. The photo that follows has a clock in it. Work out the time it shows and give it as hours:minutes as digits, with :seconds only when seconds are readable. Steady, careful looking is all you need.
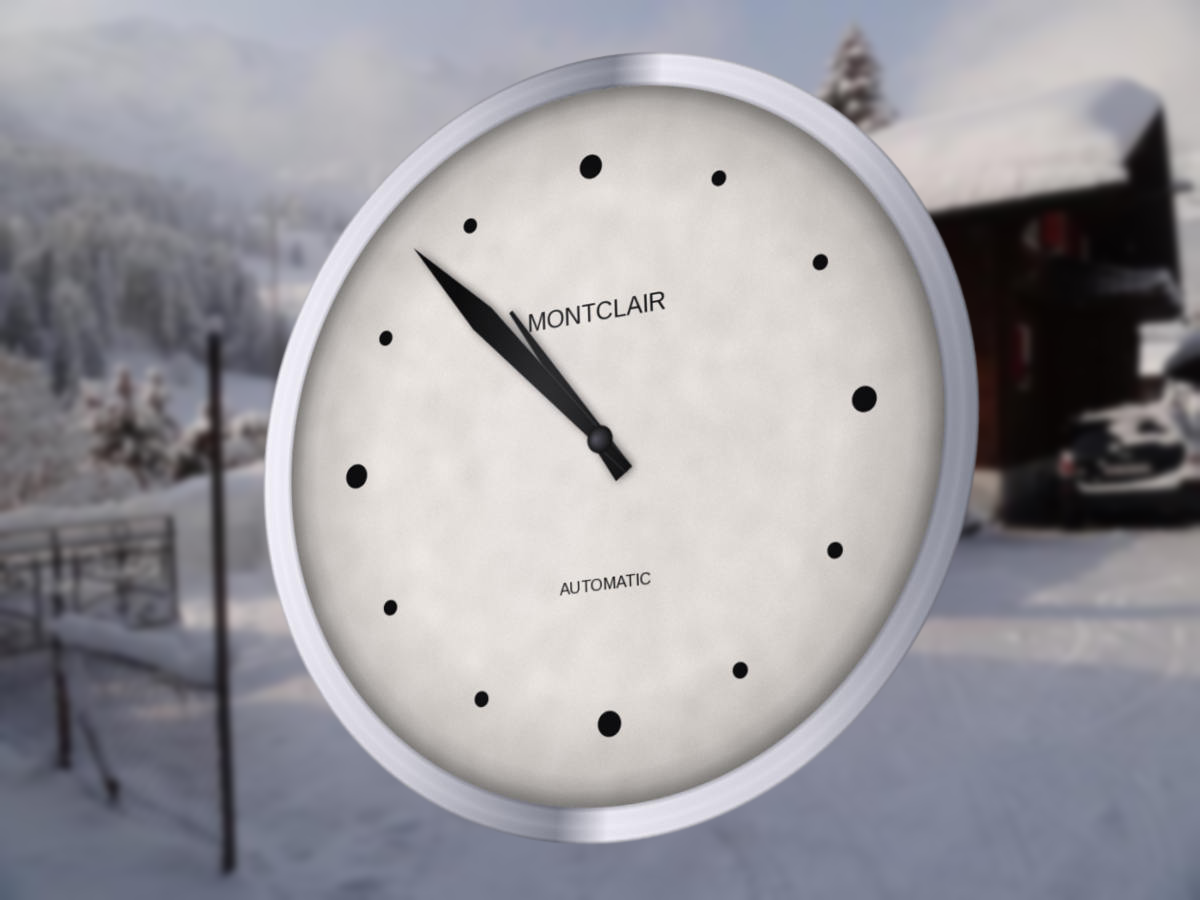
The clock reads 10:53
